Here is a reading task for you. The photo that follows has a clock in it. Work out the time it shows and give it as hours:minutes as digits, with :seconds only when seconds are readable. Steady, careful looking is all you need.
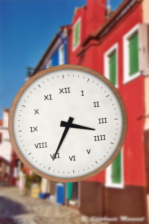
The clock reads 3:35
